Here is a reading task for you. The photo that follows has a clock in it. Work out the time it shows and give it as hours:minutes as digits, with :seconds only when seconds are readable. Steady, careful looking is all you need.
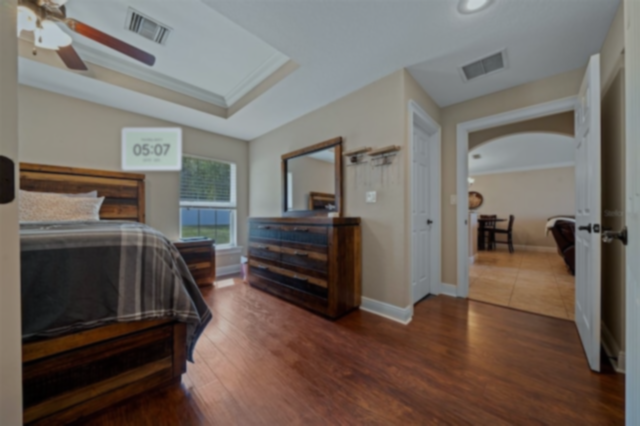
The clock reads 5:07
